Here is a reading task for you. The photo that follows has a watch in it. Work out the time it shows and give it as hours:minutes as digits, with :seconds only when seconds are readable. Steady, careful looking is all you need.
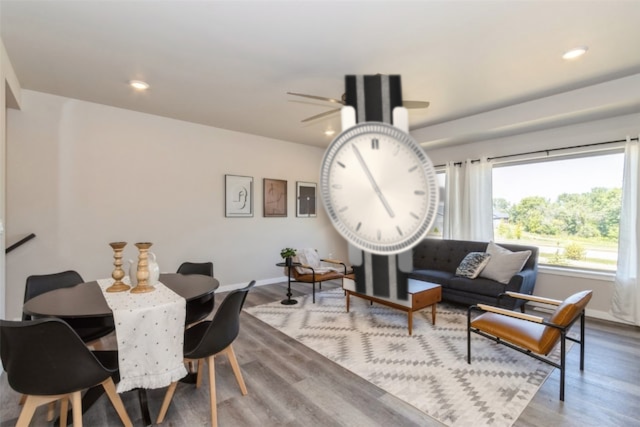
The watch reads 4:55
